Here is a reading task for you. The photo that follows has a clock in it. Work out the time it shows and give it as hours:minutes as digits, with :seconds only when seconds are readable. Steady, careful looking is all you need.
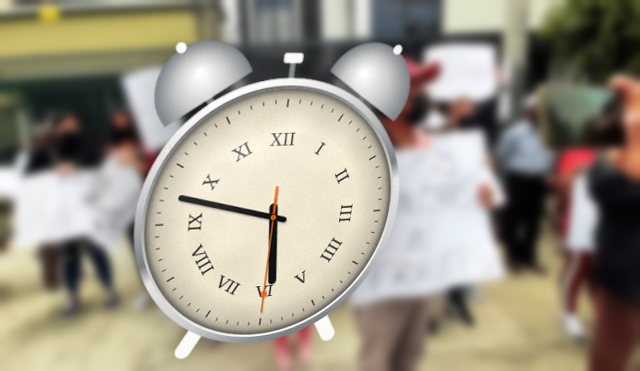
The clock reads 5:47:30
